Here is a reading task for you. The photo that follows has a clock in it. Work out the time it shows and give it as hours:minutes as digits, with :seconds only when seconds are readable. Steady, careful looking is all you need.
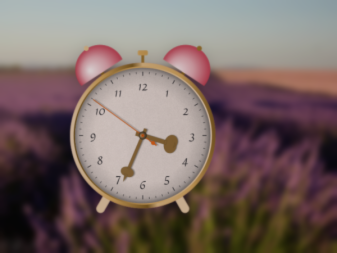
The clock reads 3:33:51
